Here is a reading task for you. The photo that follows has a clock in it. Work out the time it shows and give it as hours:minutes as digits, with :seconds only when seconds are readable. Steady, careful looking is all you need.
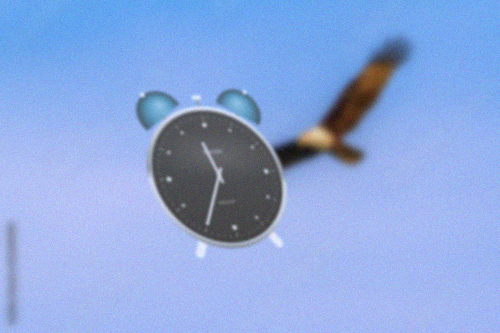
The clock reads 11:35
